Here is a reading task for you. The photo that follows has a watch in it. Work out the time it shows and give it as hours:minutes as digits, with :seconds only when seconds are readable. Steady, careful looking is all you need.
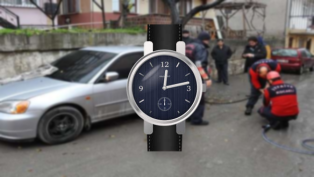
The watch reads 12:13
